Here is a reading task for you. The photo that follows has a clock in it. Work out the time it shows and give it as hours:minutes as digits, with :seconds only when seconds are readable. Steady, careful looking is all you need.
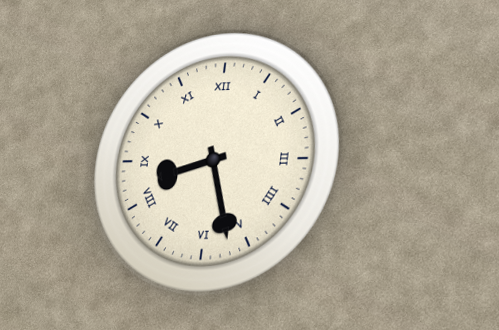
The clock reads 8:27
